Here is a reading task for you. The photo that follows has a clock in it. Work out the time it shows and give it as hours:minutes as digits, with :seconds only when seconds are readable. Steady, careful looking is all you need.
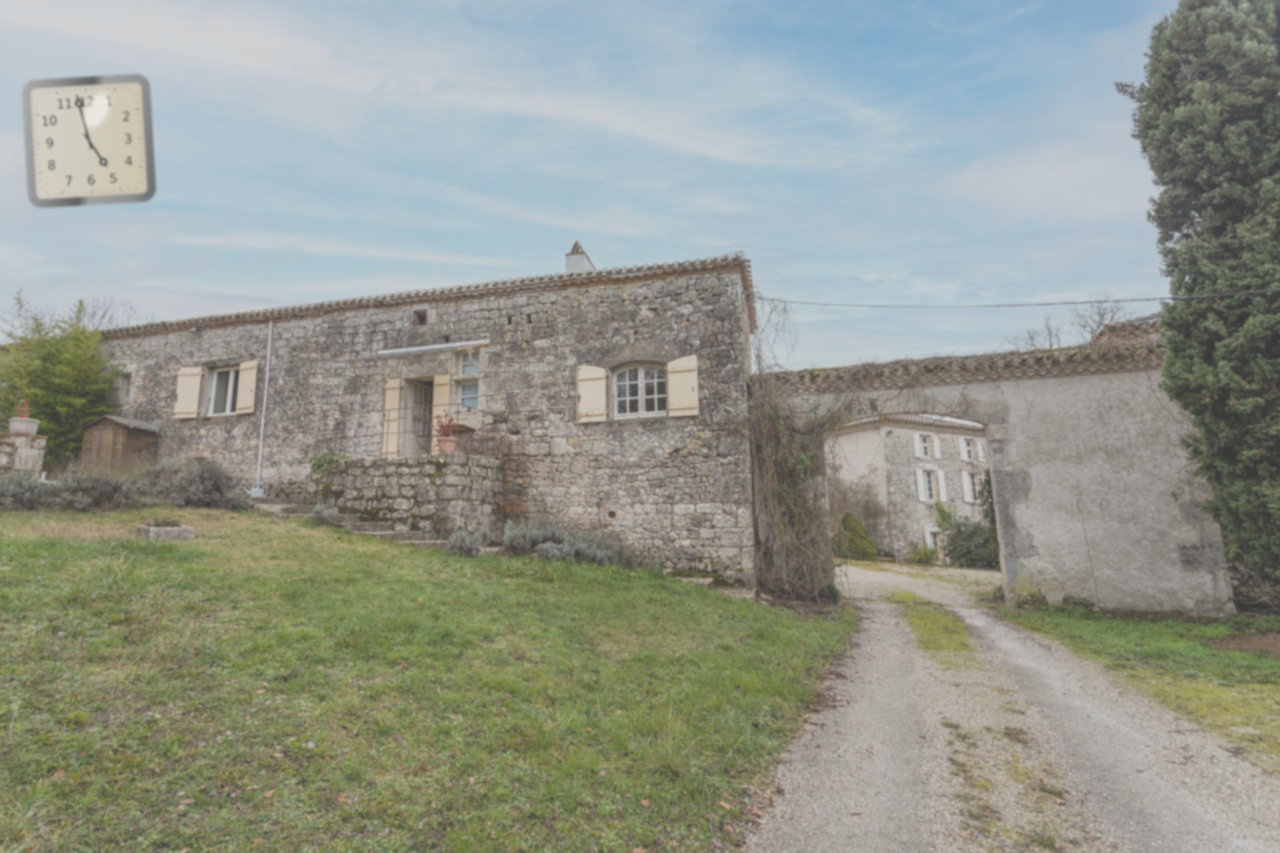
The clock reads 4:58
